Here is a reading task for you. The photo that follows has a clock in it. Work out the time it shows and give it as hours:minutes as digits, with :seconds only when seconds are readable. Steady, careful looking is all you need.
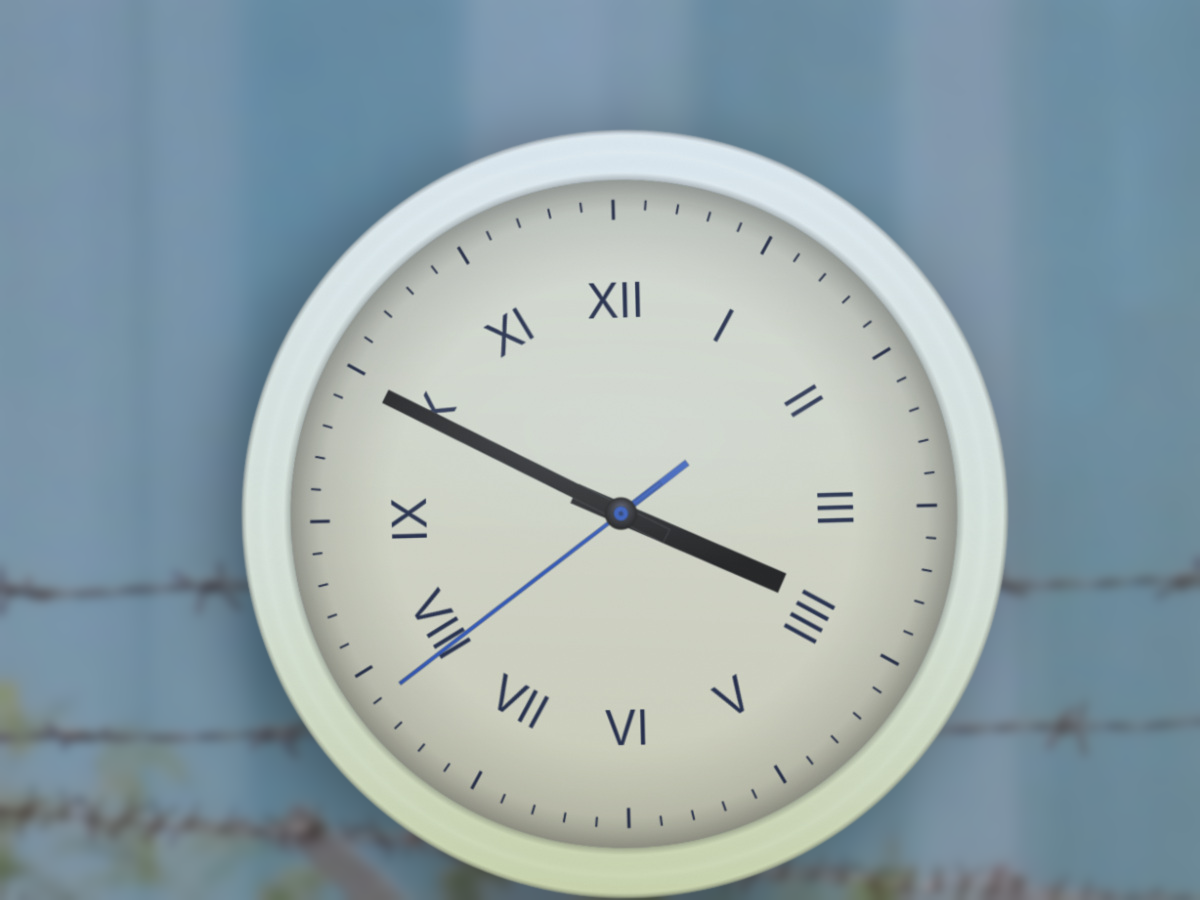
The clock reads 3:49:39
